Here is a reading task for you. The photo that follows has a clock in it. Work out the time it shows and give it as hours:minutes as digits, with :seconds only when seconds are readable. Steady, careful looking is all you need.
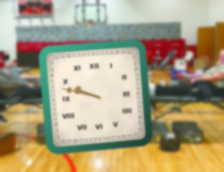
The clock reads 9:48
